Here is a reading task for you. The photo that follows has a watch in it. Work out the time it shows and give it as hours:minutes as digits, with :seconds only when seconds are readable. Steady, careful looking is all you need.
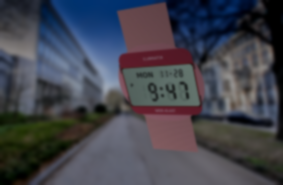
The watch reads 9:47
